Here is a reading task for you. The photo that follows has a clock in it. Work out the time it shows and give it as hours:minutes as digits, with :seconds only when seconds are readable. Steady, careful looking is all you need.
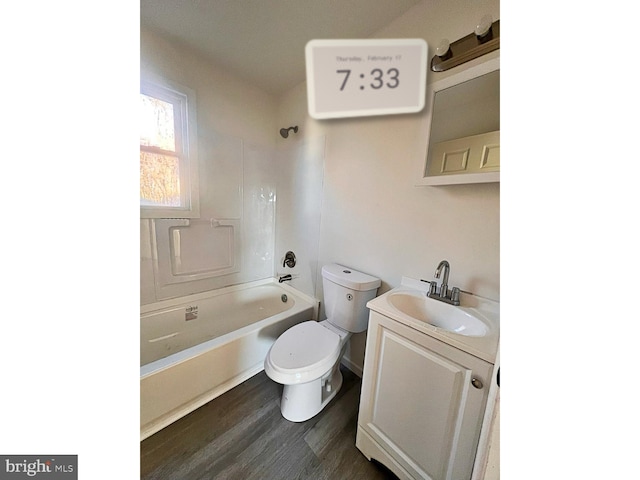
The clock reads 7:33
